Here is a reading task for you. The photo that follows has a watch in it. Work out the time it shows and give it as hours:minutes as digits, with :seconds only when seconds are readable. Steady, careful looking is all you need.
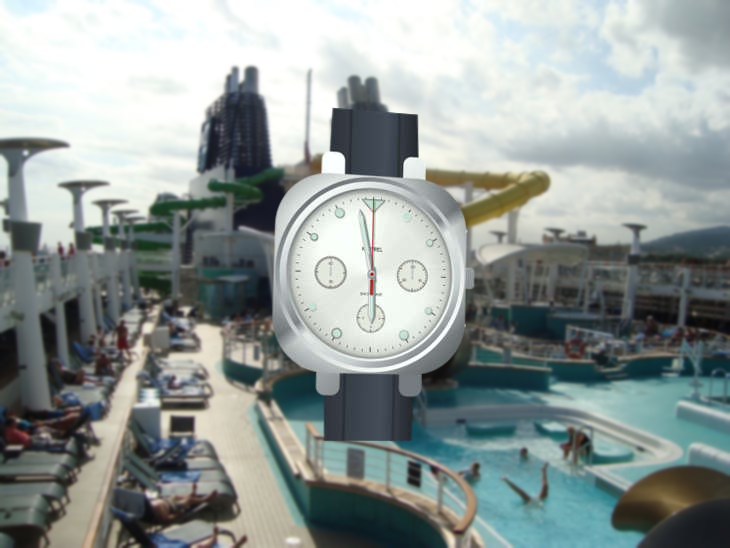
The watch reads 5:58
